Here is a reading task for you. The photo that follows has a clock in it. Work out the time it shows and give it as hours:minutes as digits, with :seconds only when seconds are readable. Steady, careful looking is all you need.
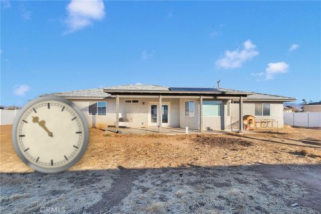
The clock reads 10:53
